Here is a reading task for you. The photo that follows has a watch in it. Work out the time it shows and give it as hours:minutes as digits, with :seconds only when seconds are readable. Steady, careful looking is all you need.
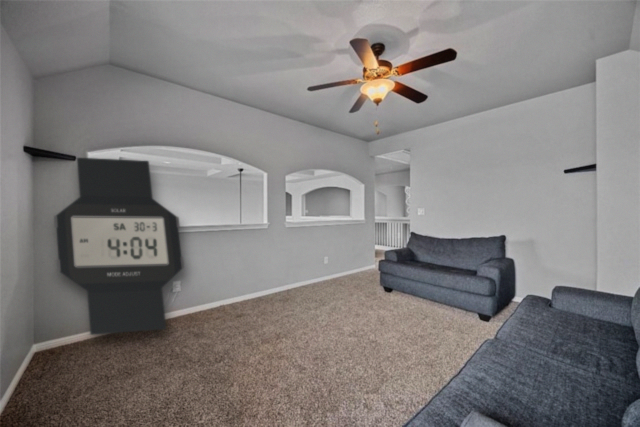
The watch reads 4:04
